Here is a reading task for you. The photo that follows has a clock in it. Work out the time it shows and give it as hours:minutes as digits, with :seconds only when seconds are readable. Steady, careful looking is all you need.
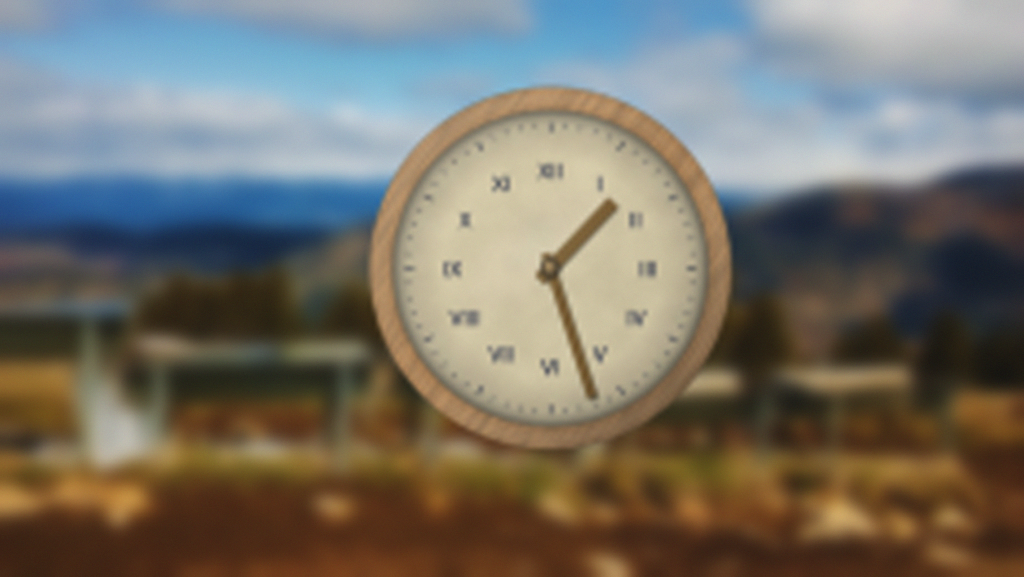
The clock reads 1:27
